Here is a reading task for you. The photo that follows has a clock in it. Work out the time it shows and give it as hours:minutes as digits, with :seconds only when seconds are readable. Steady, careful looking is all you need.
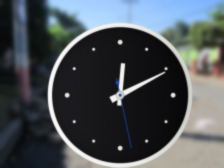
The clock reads 12:10:28
